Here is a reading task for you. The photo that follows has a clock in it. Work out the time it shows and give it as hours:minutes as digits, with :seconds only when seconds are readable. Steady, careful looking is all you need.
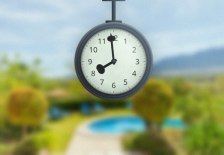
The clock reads 7:59
